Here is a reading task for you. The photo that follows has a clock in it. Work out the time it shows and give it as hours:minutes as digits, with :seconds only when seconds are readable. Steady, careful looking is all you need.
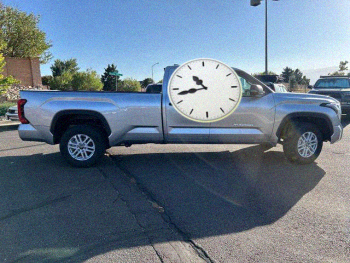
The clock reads 10:43
